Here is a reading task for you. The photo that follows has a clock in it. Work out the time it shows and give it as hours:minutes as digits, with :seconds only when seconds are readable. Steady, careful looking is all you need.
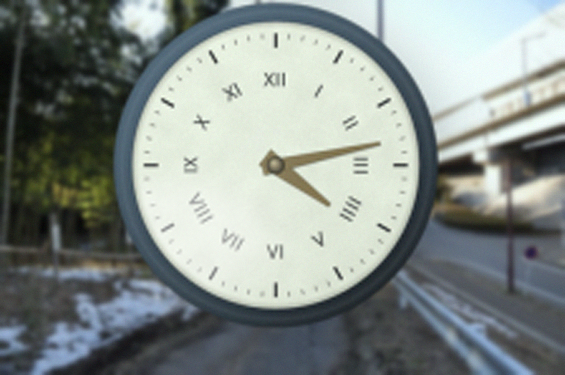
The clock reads 4:13
